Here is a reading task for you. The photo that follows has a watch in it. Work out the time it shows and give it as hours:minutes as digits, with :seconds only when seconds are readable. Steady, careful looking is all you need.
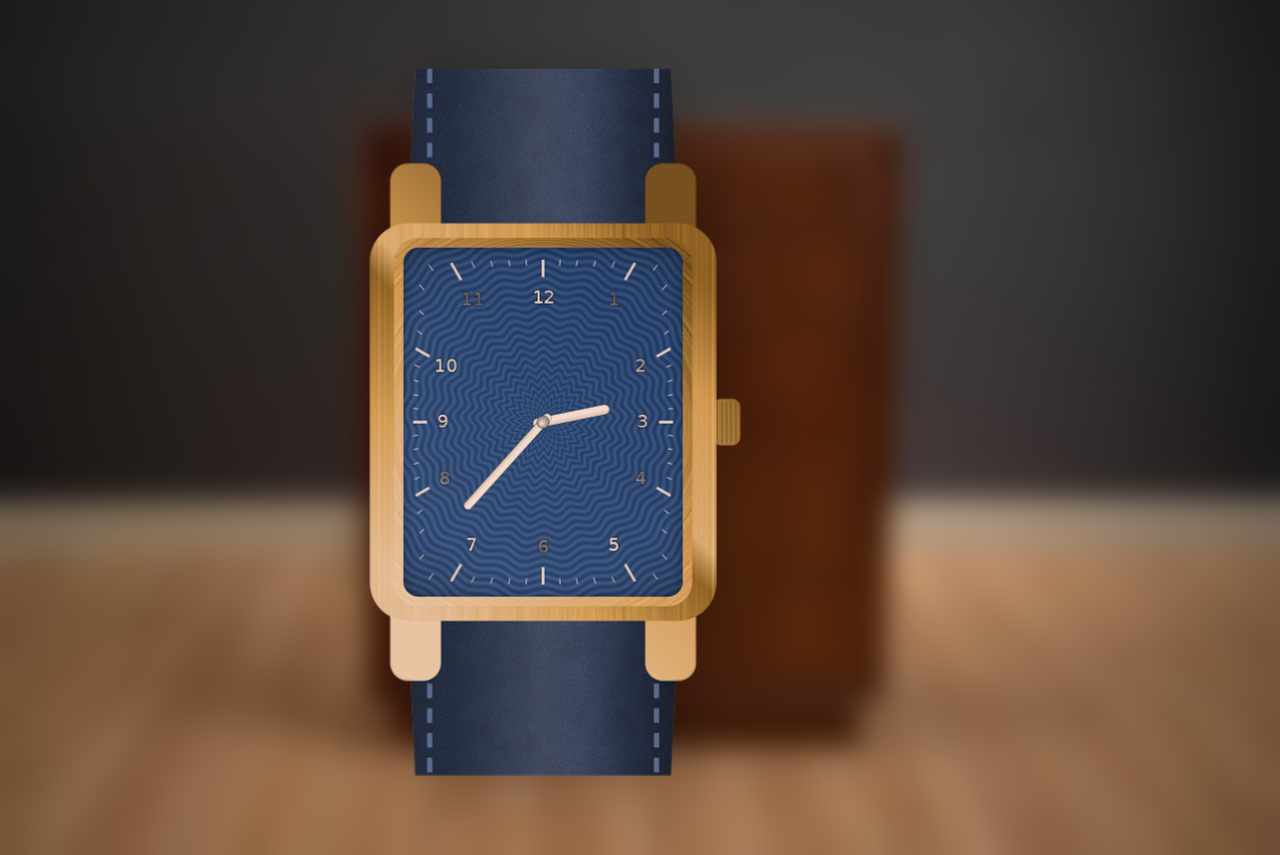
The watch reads 2:37
